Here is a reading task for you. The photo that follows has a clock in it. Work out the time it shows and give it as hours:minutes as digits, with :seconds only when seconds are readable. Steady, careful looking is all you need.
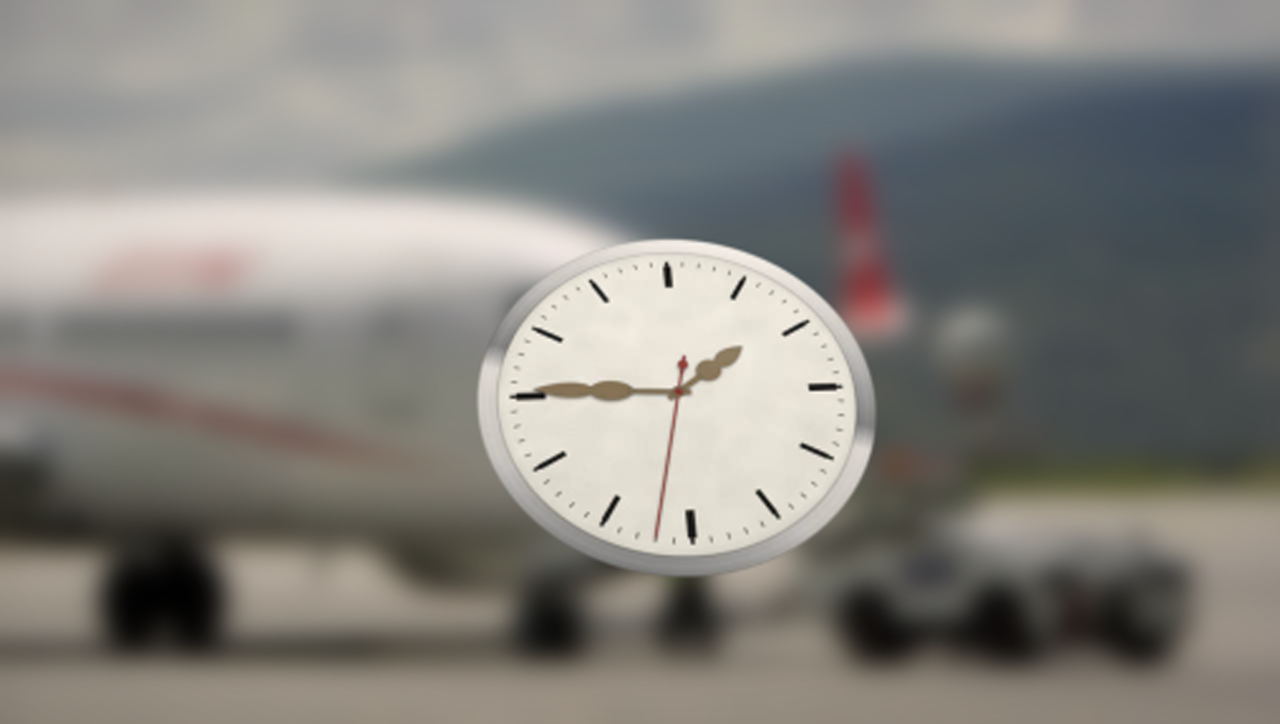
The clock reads 1:45:32
